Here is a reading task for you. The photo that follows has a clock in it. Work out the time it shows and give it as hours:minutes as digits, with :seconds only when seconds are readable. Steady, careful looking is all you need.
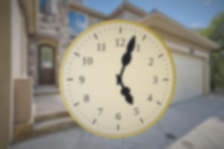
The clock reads 5:03
